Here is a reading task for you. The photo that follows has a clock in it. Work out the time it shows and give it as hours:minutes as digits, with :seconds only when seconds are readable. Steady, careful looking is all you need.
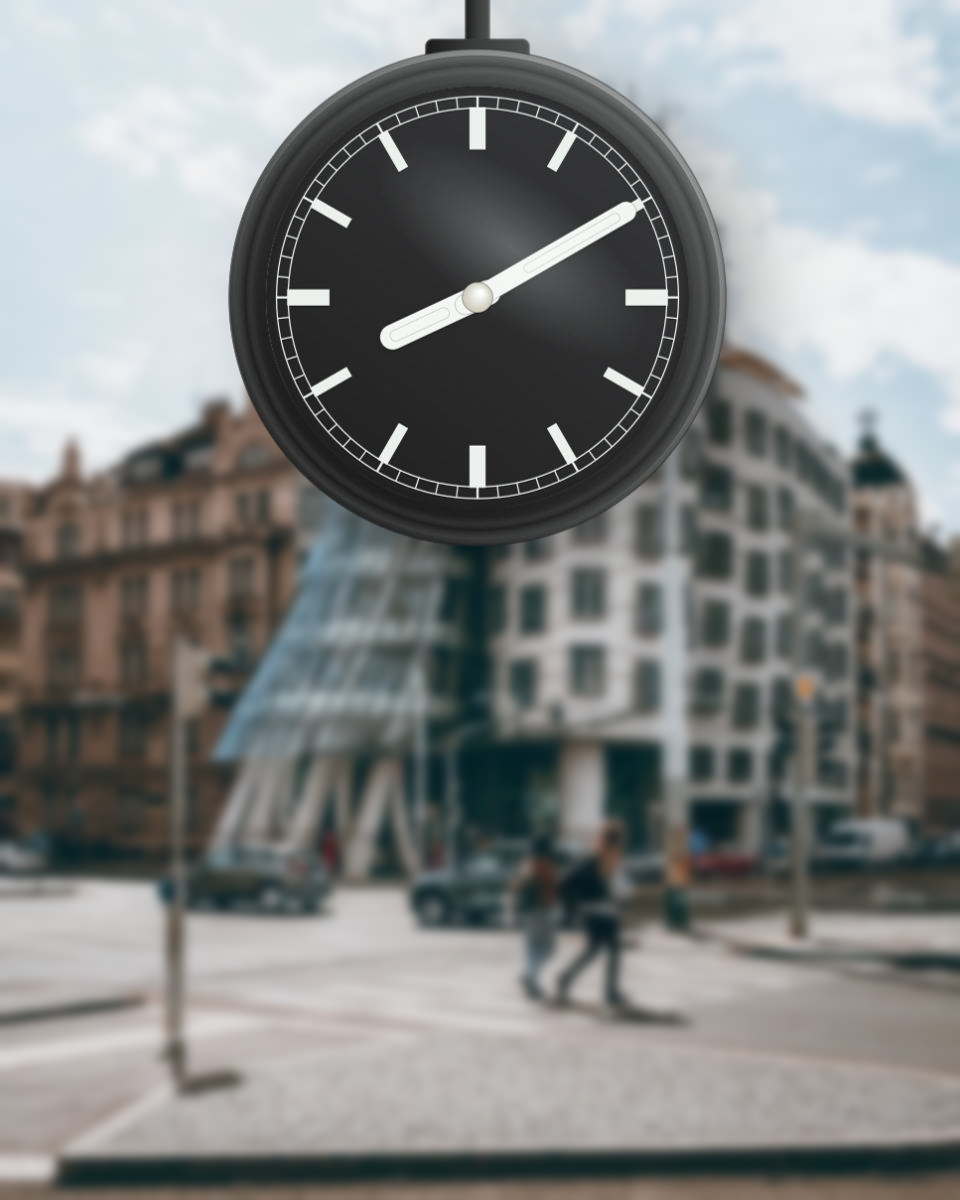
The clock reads 8:10
